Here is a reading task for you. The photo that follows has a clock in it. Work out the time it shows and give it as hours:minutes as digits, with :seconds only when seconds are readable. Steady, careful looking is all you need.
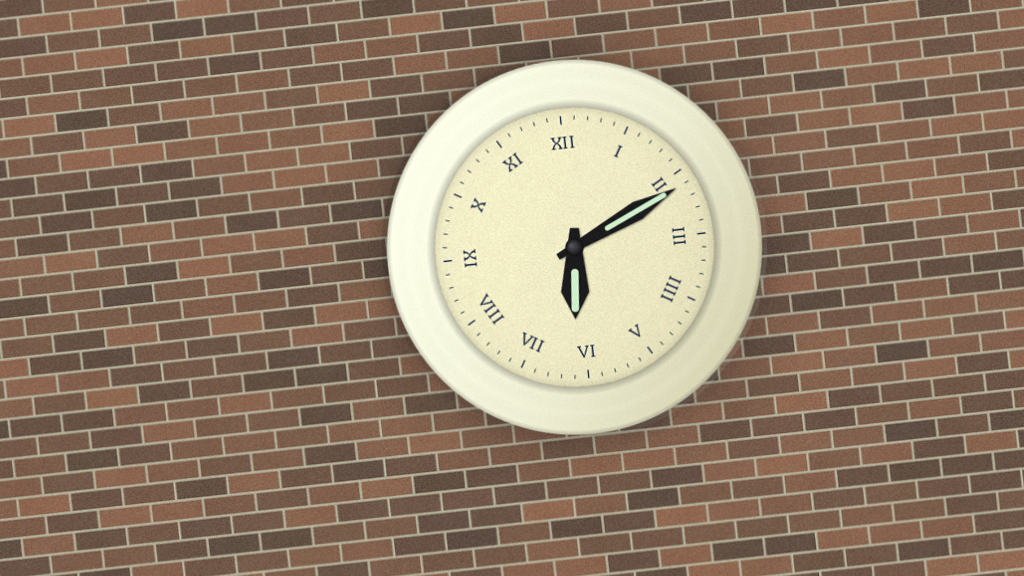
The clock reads 6:11
